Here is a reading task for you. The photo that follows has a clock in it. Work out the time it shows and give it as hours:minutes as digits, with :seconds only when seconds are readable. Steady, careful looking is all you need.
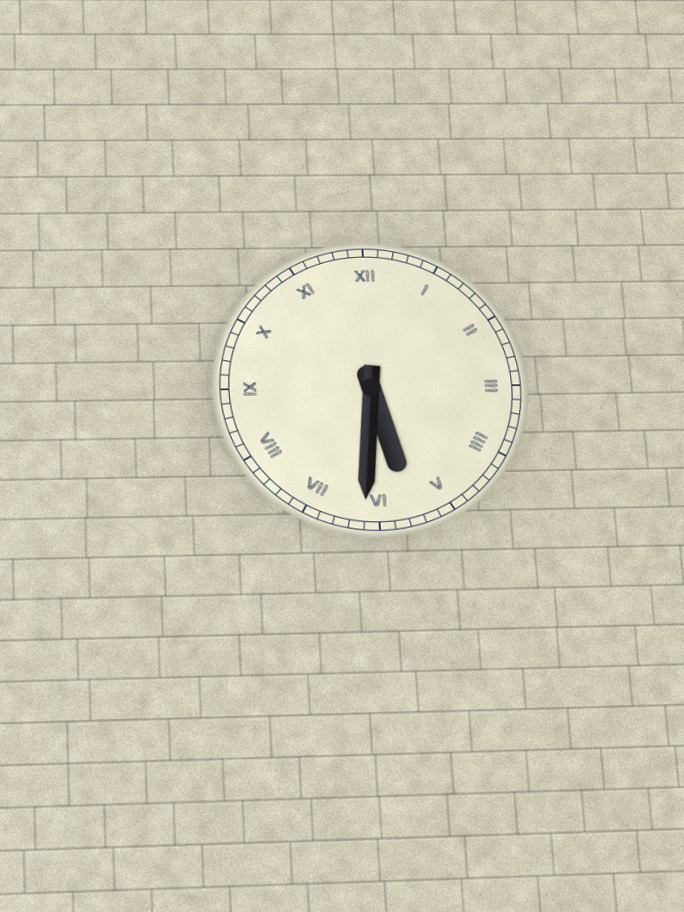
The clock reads 5:31
